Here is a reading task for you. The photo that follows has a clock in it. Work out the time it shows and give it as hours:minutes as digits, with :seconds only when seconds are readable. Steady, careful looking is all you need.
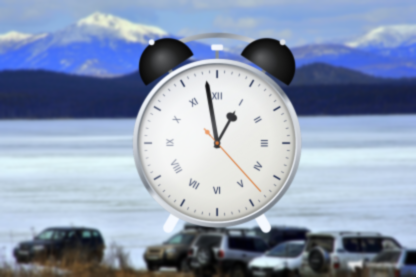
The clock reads 12:58:23
